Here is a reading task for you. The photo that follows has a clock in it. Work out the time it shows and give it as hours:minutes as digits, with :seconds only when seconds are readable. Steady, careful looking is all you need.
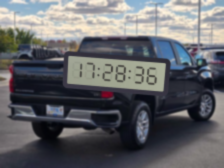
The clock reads 17:28:36
